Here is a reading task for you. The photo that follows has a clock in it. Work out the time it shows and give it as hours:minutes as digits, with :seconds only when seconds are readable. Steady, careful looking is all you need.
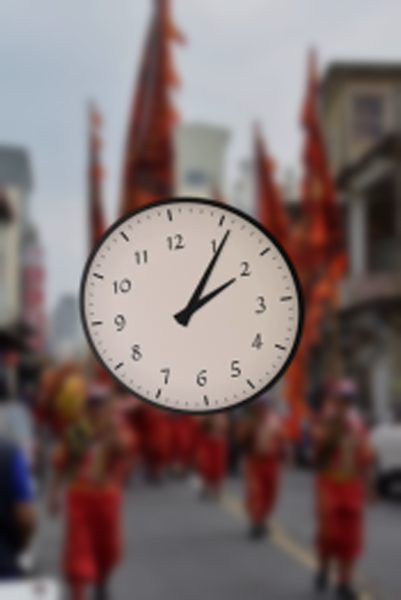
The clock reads 2:06
